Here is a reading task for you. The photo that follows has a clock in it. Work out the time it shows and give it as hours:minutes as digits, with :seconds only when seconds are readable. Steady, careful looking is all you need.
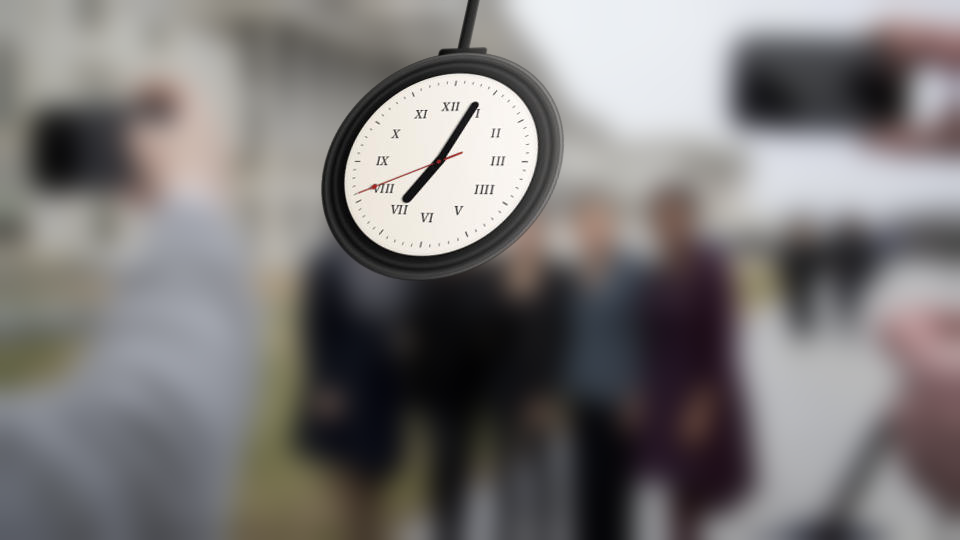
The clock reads 7:03:41
